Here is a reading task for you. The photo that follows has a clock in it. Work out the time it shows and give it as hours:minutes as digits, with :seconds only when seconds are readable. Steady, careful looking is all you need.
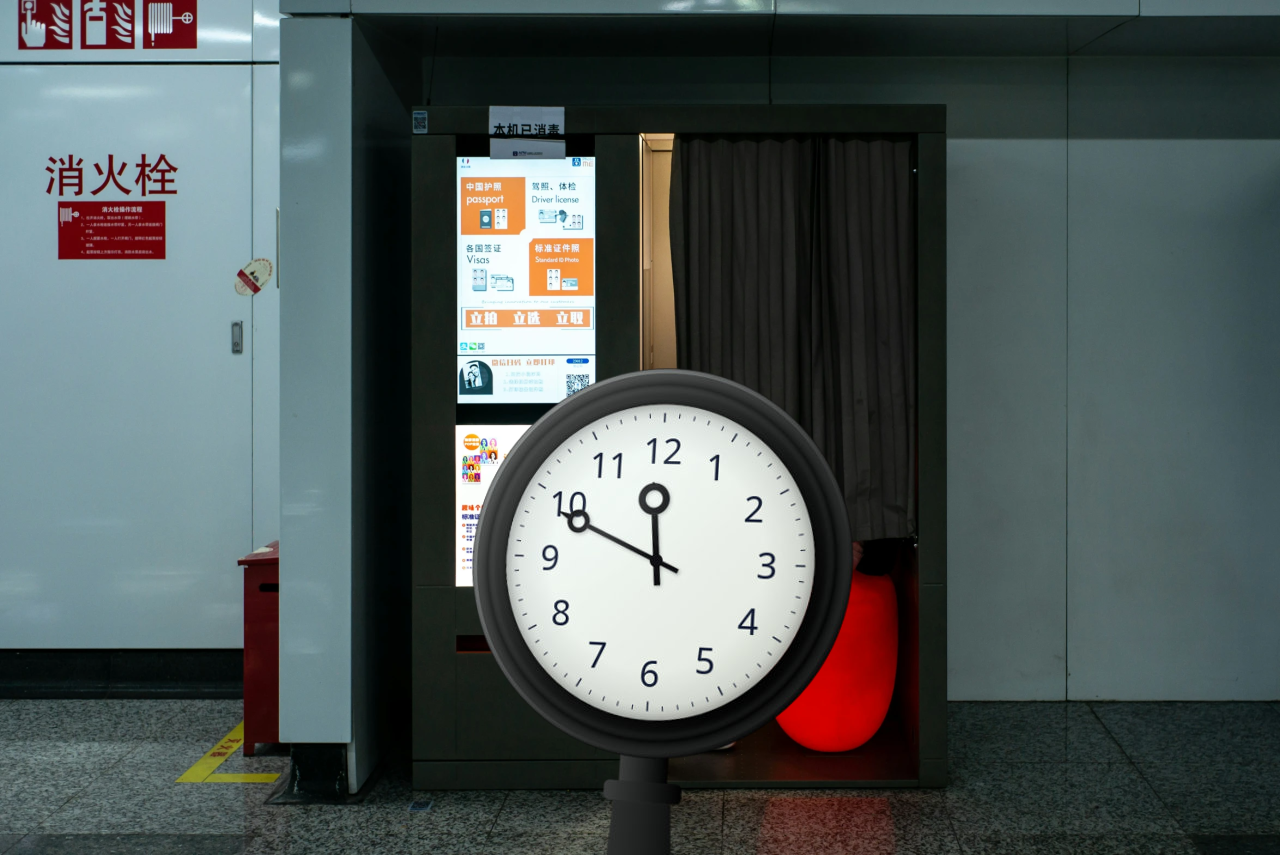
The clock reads 11:49
